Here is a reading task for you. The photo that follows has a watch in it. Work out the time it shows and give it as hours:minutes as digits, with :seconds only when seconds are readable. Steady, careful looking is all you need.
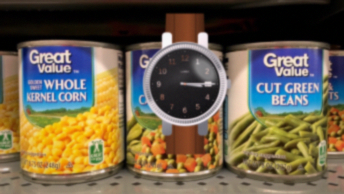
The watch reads 3:15
